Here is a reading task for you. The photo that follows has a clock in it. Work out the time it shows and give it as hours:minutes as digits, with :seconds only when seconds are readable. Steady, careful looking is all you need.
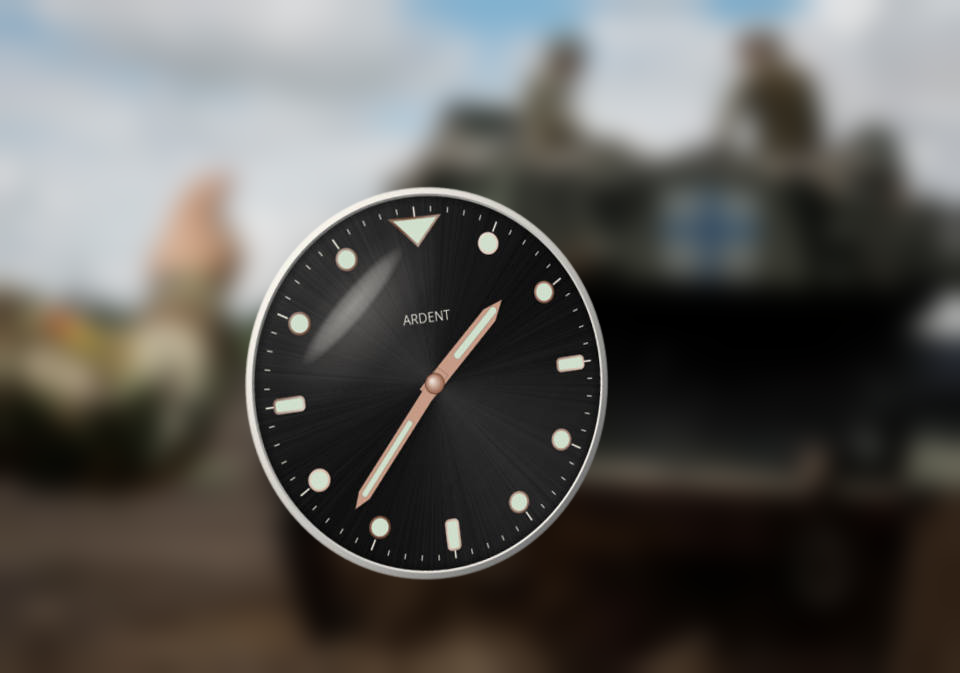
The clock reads 1:37
